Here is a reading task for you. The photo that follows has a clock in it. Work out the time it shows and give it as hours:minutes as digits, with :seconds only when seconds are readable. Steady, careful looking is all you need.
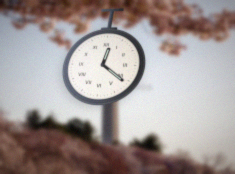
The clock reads 12:21
